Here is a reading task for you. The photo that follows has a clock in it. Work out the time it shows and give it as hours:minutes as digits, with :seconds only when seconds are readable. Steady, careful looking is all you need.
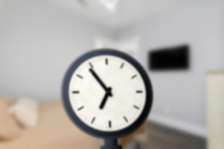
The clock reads 6:54
